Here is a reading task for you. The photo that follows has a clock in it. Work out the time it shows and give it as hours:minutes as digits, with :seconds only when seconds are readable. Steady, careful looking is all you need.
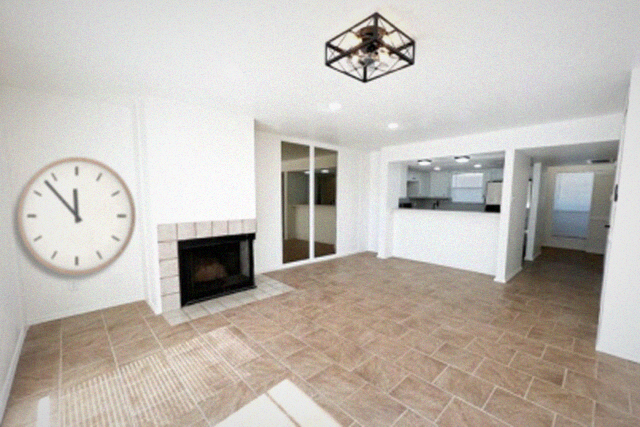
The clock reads 11:53
